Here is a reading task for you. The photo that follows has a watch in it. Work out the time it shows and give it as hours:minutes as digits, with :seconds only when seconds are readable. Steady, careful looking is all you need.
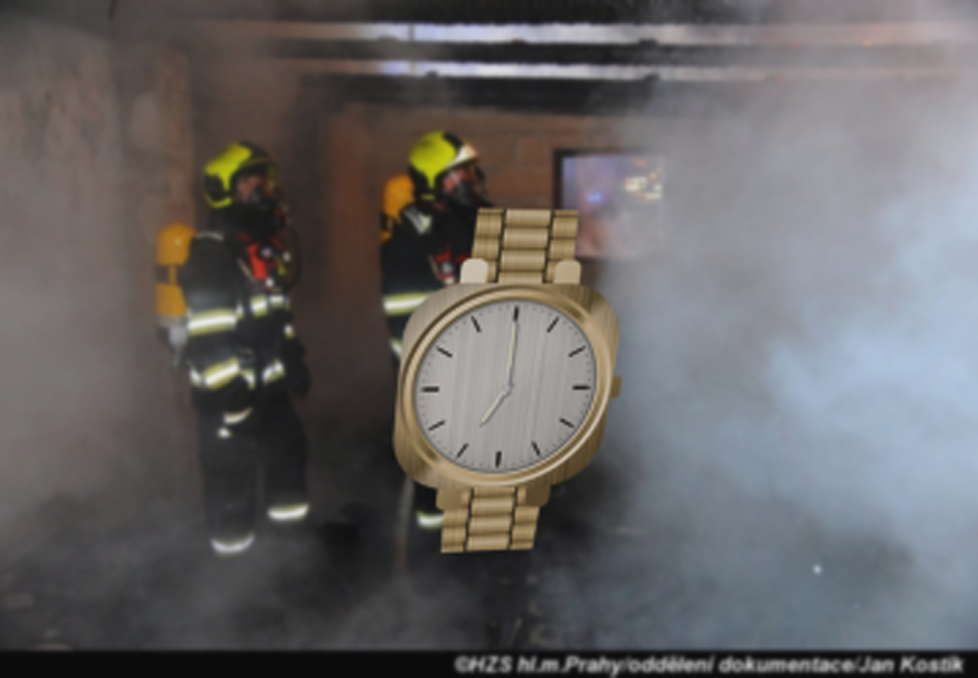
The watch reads 7:00
